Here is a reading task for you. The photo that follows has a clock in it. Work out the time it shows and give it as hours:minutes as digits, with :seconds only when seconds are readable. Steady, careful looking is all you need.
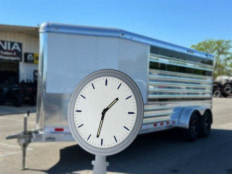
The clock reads 1:32
